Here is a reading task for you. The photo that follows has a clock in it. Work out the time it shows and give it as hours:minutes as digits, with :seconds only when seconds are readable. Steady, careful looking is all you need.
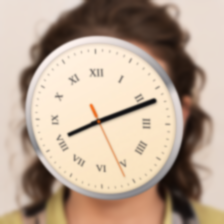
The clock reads 8:11:26
